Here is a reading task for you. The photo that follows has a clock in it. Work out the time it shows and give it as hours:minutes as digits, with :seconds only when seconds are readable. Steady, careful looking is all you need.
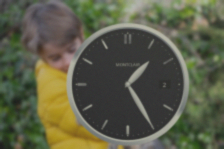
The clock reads 1:25
